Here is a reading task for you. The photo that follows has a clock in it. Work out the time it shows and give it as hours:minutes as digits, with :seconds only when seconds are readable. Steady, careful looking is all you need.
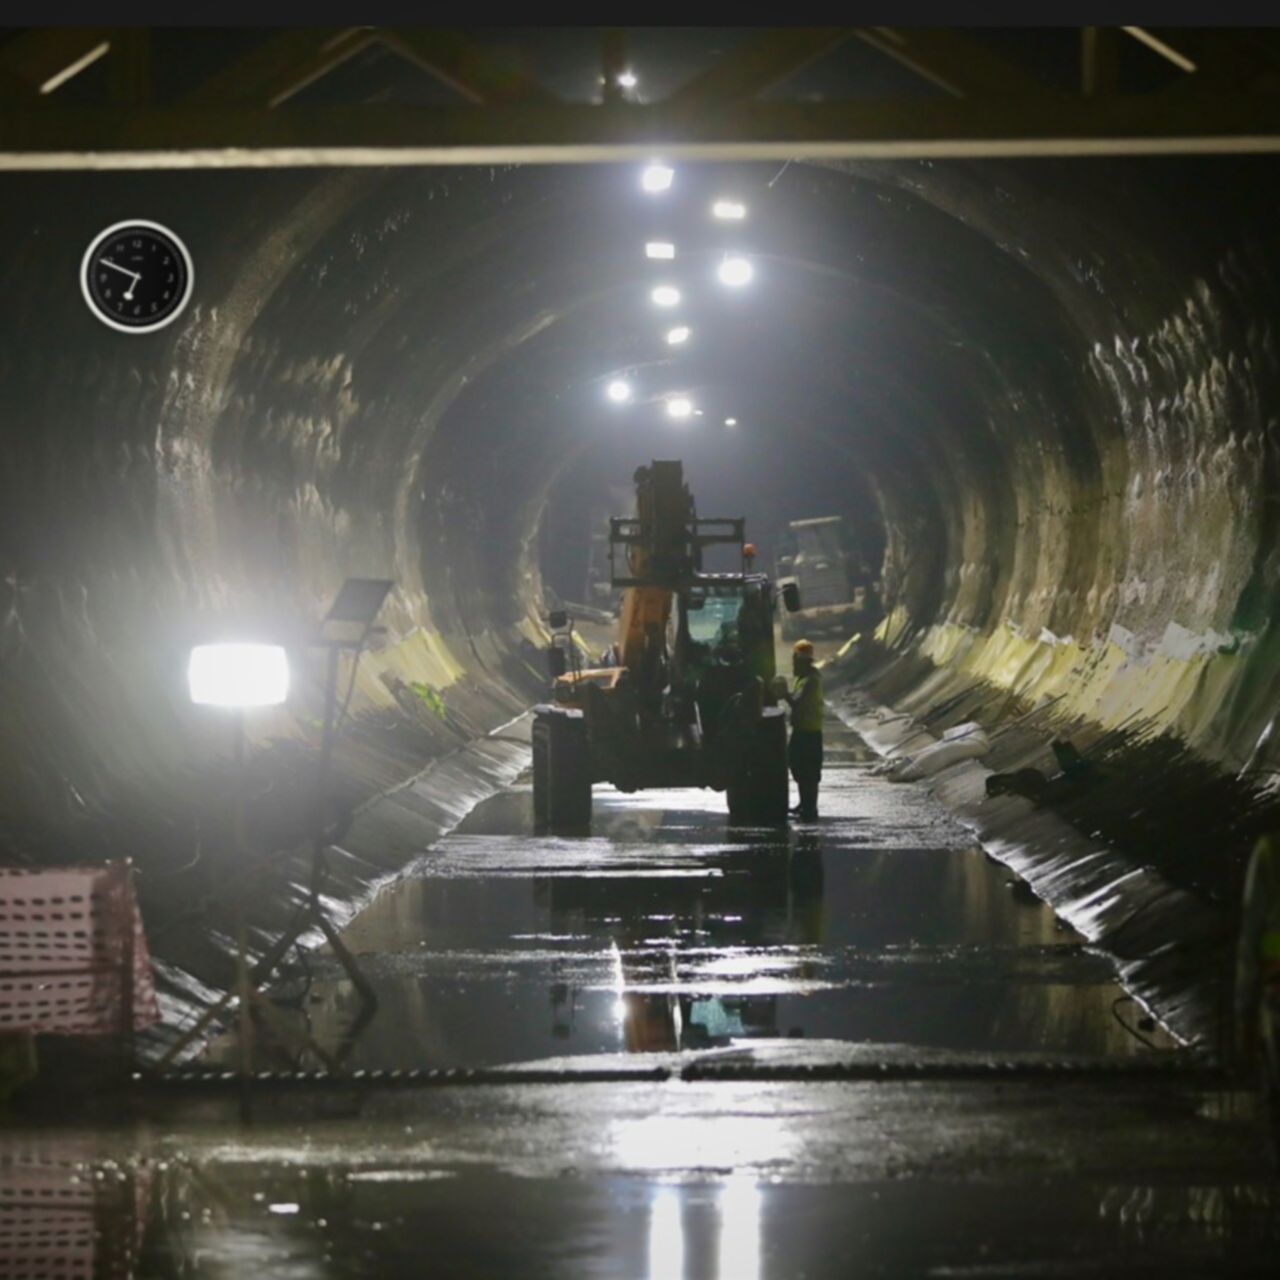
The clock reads 6:49
